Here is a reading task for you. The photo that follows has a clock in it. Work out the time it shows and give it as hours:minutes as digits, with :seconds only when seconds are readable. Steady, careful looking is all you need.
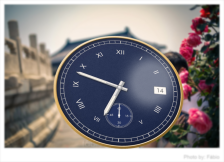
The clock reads 6:48
